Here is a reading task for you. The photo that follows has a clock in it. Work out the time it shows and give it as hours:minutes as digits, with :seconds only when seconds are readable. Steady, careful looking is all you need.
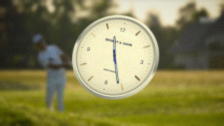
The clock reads 11:26
